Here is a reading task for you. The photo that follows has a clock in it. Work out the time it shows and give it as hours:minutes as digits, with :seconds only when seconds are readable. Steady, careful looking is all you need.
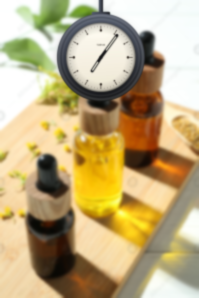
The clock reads 7:06
